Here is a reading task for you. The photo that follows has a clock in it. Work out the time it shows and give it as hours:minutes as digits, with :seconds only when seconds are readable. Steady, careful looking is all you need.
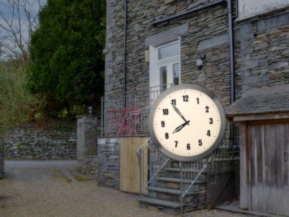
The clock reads 7:54
